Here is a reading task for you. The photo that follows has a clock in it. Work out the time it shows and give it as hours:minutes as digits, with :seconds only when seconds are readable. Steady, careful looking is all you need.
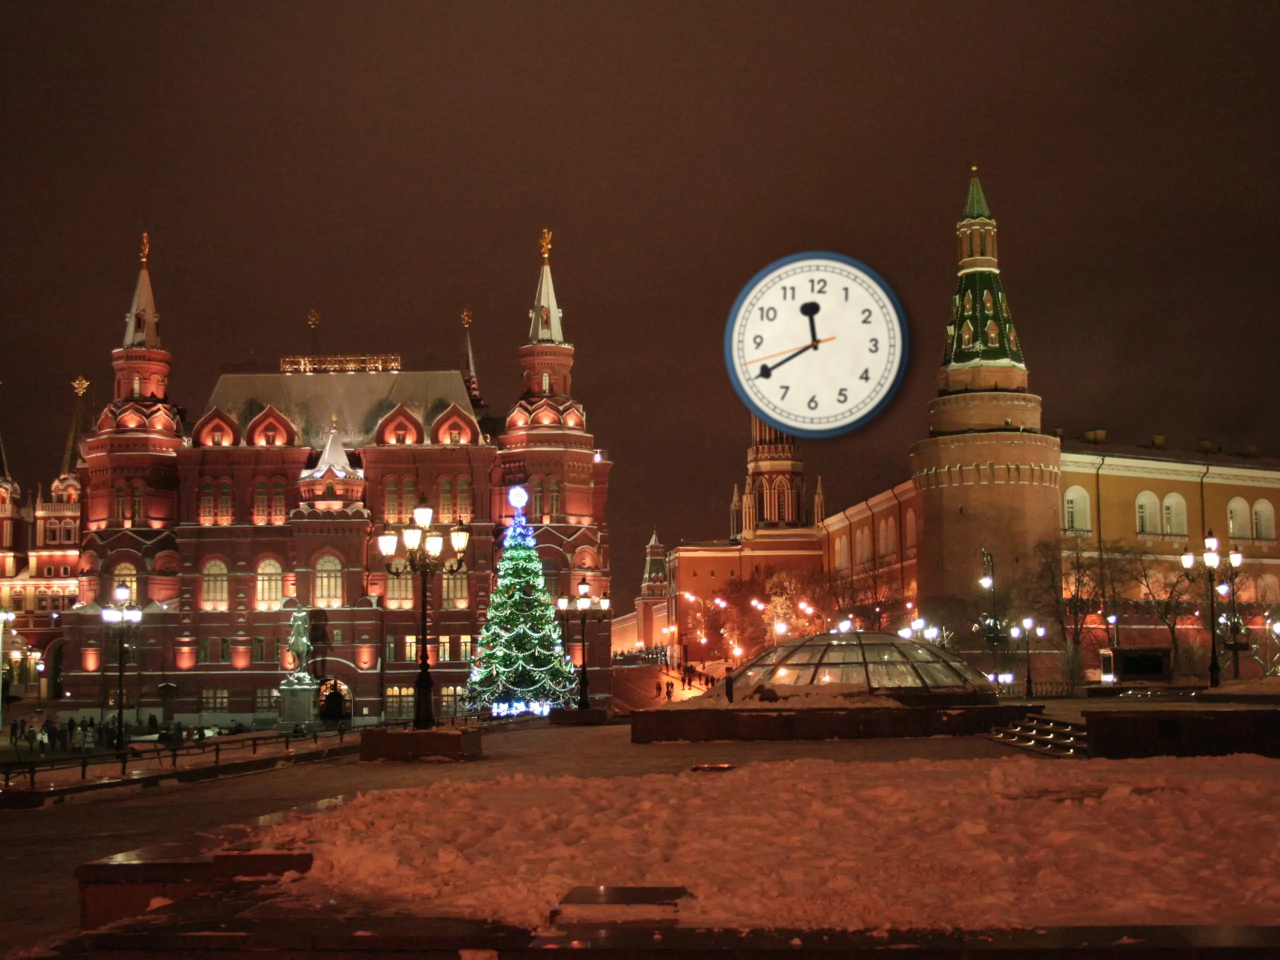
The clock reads 11:39:42
